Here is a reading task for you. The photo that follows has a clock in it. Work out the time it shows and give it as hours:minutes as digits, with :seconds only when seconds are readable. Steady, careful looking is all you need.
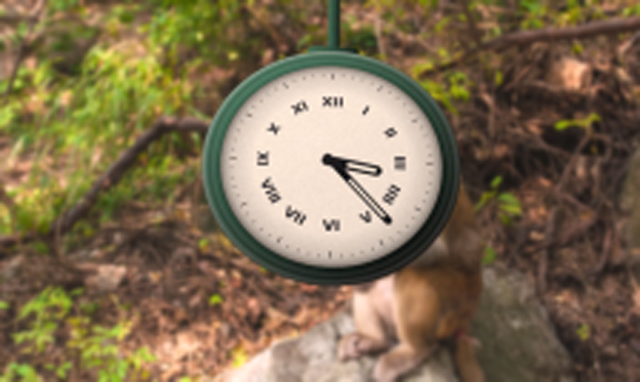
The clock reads 3:23
